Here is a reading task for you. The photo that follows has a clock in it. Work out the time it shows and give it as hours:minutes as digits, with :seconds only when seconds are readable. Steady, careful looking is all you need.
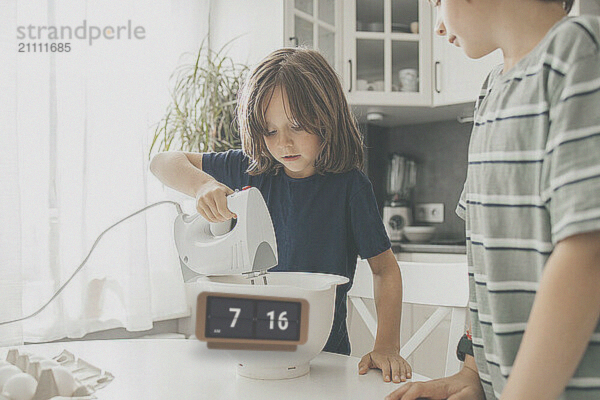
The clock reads 7:16
